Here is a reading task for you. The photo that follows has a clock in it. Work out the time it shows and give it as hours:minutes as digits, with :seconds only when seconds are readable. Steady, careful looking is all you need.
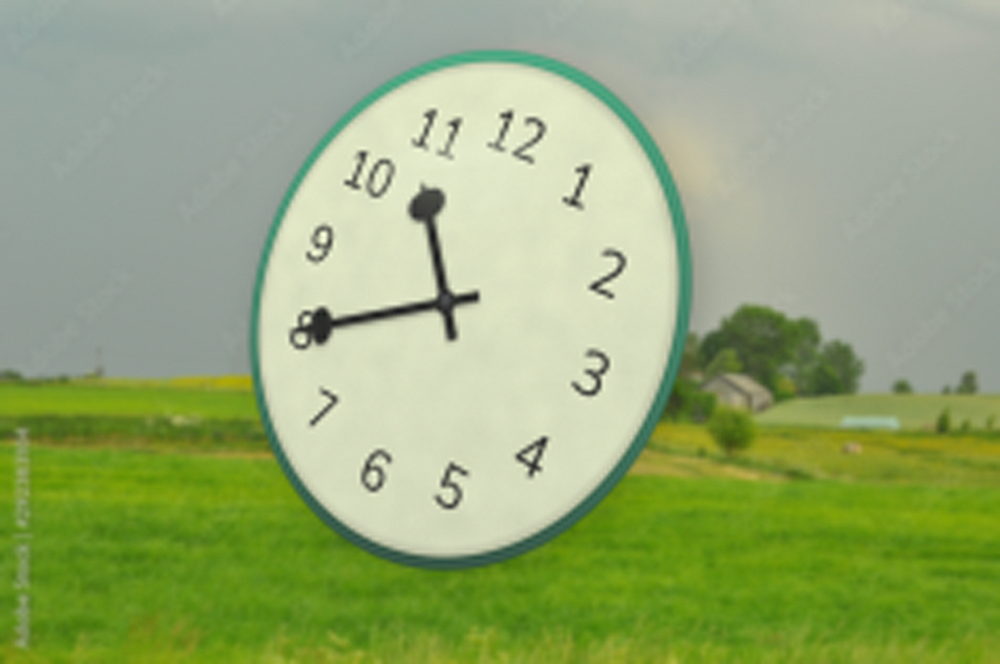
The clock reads 10:40
